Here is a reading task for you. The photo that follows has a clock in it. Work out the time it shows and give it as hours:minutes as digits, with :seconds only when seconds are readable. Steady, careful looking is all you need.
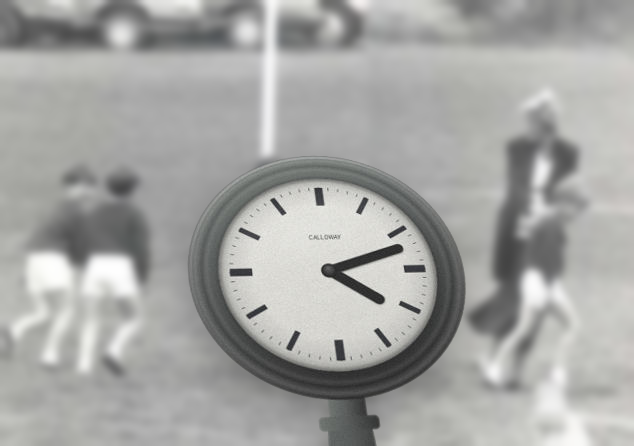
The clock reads 4:12
